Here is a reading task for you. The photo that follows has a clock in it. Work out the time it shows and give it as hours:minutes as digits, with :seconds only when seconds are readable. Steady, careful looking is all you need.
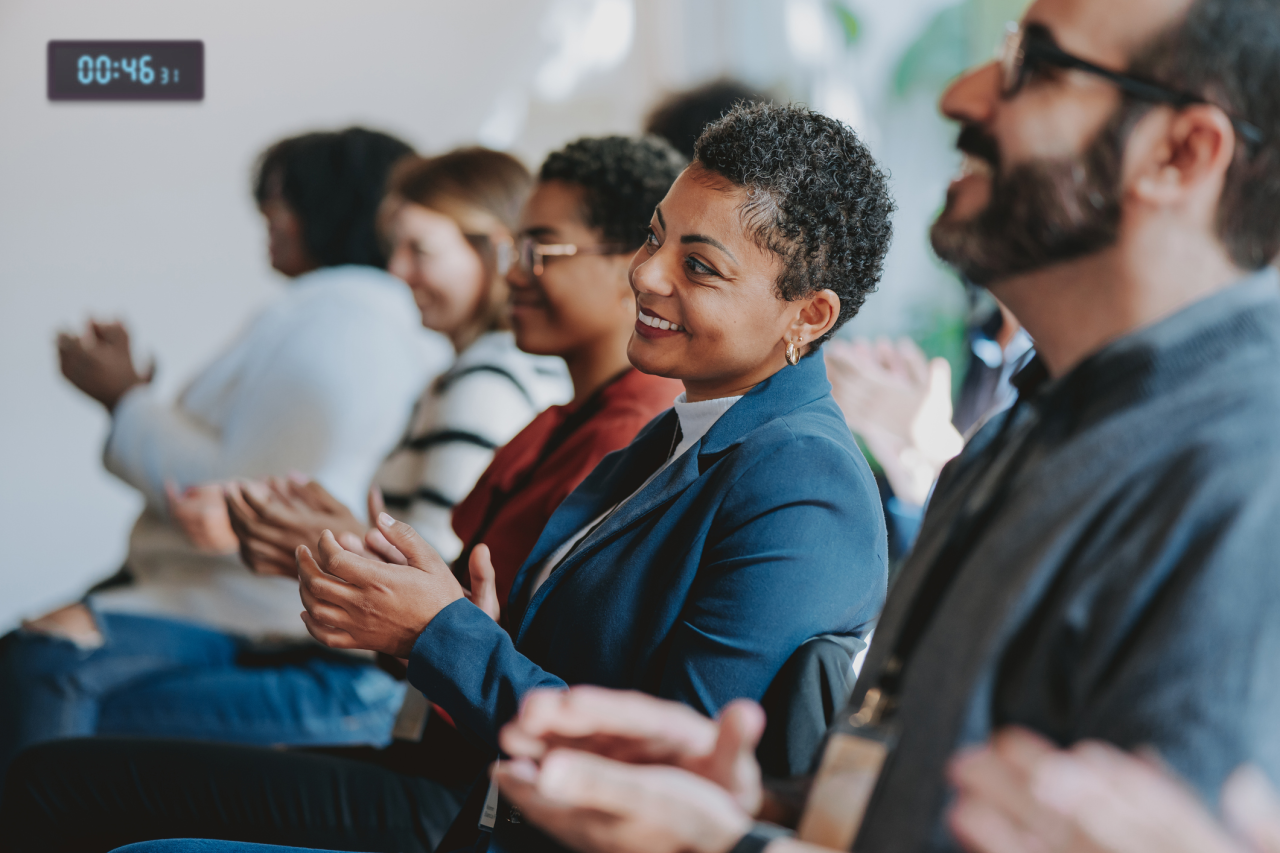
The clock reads 0:46:31
